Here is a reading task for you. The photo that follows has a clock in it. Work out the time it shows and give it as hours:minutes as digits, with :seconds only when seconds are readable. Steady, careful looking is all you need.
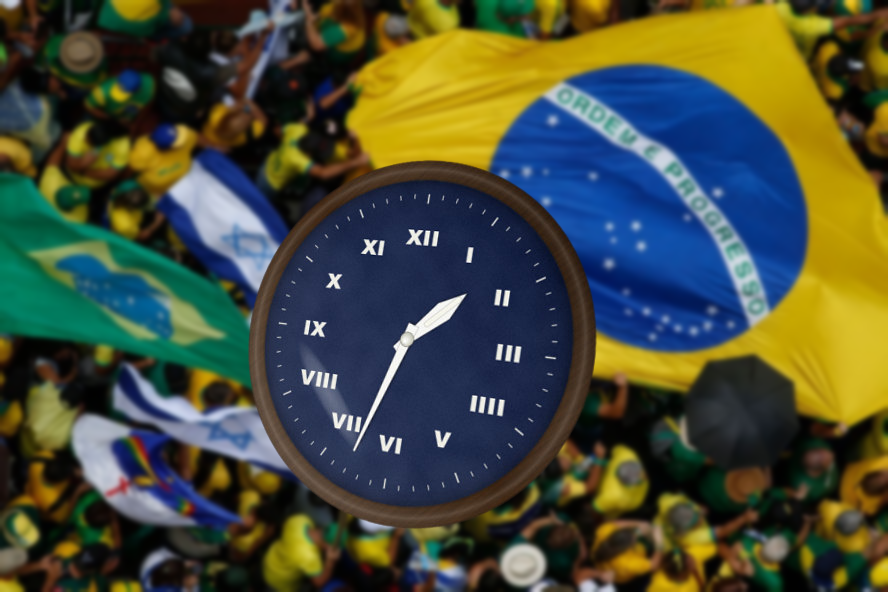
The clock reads 1:33
